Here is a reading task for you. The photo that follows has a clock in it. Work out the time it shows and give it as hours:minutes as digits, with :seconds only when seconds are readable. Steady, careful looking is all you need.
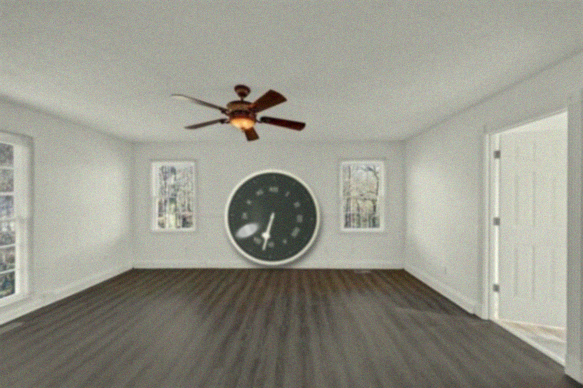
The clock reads 6:32
